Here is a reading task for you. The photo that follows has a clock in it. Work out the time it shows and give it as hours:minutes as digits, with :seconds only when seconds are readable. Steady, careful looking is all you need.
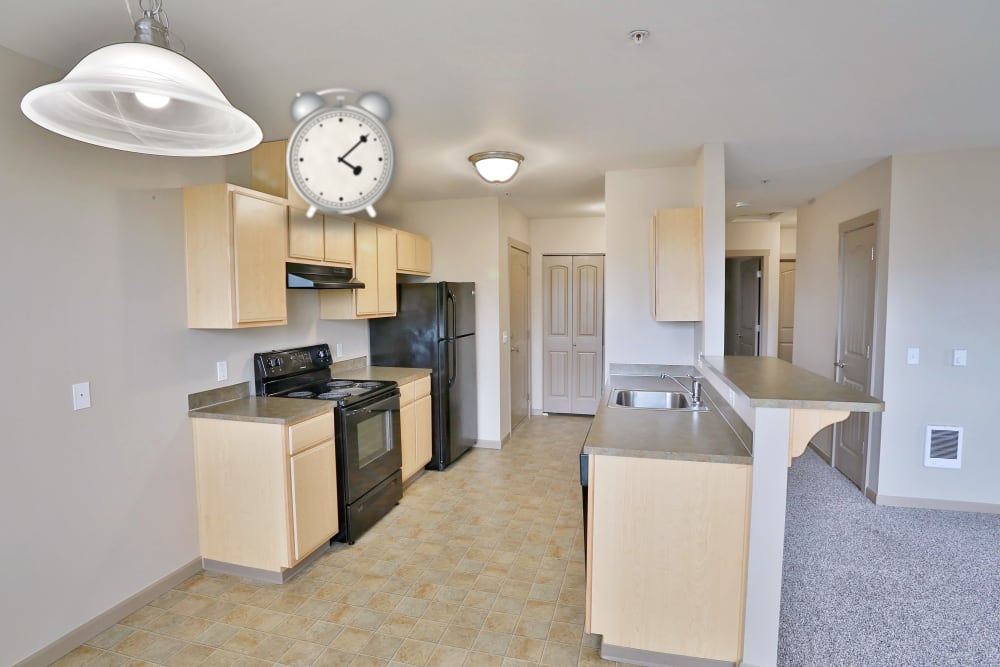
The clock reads 4:08
